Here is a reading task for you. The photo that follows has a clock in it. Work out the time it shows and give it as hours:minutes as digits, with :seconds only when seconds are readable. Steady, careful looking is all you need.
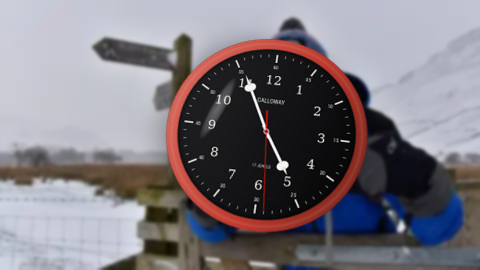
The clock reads 4:55:29
